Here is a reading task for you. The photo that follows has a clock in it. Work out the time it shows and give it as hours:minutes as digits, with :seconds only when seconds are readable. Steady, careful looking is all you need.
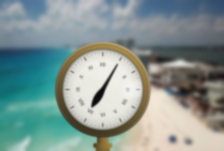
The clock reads 7:05
